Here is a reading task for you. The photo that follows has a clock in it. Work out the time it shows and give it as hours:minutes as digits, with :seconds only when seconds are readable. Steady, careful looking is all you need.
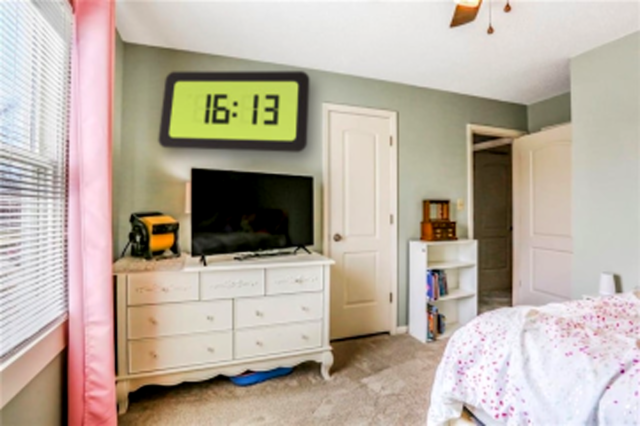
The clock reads 16:13
